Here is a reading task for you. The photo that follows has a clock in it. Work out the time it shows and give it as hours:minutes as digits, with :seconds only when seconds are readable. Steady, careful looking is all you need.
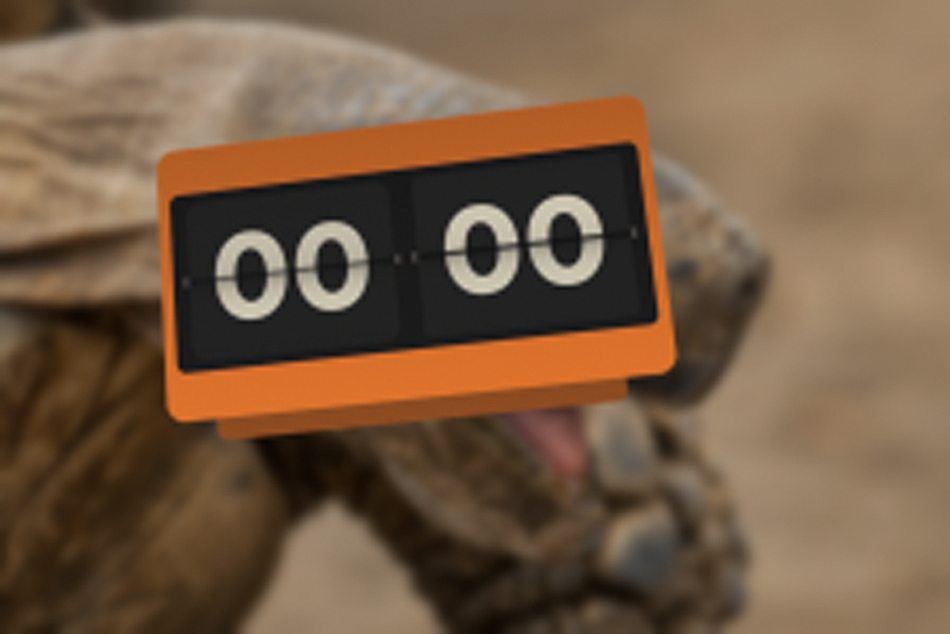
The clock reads 0:00
